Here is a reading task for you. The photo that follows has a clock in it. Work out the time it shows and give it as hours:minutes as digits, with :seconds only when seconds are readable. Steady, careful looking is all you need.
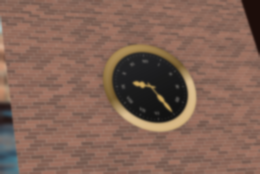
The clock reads 9:25
